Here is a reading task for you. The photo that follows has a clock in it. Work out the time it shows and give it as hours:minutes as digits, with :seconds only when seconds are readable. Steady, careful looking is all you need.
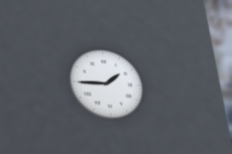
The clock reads 1:45
